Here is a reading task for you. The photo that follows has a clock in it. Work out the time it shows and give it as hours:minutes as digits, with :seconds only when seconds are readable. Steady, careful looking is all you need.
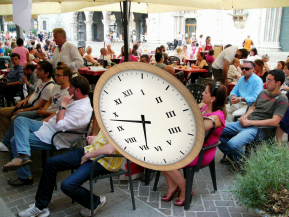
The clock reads 6:48
